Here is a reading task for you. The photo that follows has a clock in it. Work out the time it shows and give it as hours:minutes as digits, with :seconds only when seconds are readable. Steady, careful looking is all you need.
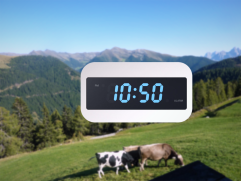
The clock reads 10:50
